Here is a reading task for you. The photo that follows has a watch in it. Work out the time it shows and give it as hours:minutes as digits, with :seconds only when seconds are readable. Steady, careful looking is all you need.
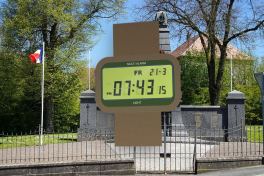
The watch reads 7:43:15
